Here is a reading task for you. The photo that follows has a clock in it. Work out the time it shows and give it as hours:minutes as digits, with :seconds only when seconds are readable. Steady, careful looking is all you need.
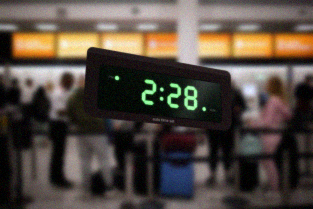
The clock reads 2:28
